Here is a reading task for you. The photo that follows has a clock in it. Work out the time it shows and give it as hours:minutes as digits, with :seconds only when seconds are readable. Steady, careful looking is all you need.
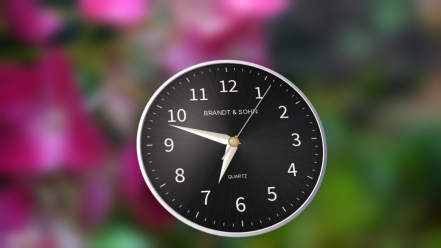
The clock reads 6:48:06
